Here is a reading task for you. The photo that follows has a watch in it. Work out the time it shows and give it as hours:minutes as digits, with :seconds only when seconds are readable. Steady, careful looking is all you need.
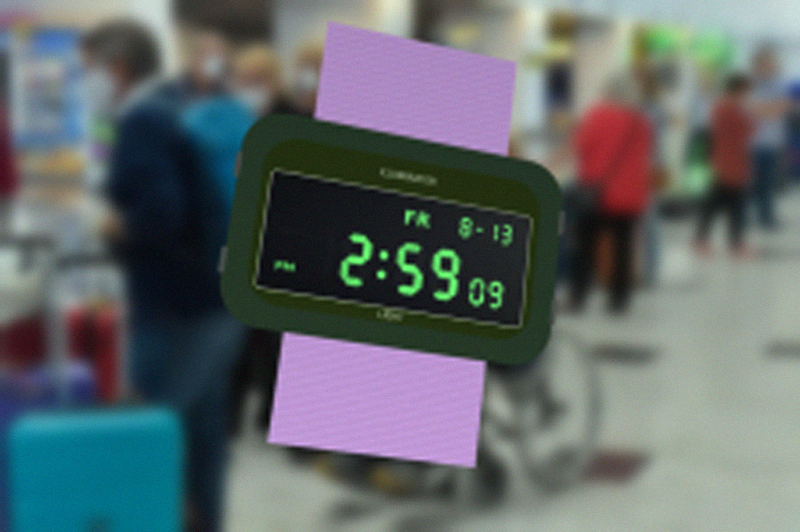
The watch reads 2:59:09
